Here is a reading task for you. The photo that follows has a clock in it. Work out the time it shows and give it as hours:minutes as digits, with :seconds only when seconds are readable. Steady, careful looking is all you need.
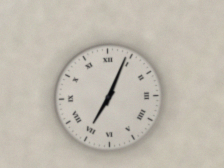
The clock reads 7:04
